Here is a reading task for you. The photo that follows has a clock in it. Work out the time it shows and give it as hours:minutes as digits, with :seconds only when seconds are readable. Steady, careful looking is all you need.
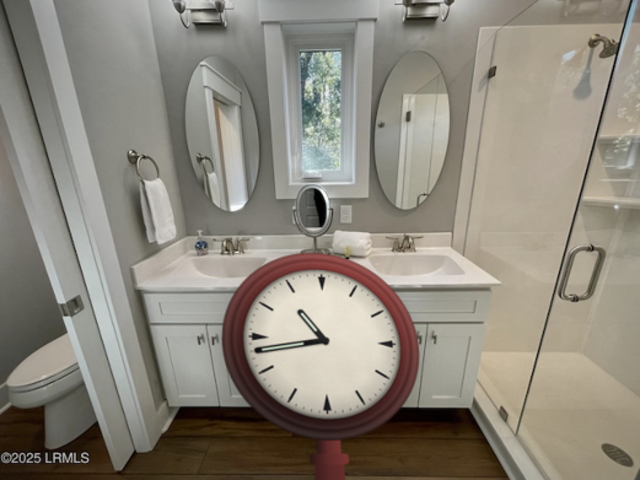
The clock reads 10:43
